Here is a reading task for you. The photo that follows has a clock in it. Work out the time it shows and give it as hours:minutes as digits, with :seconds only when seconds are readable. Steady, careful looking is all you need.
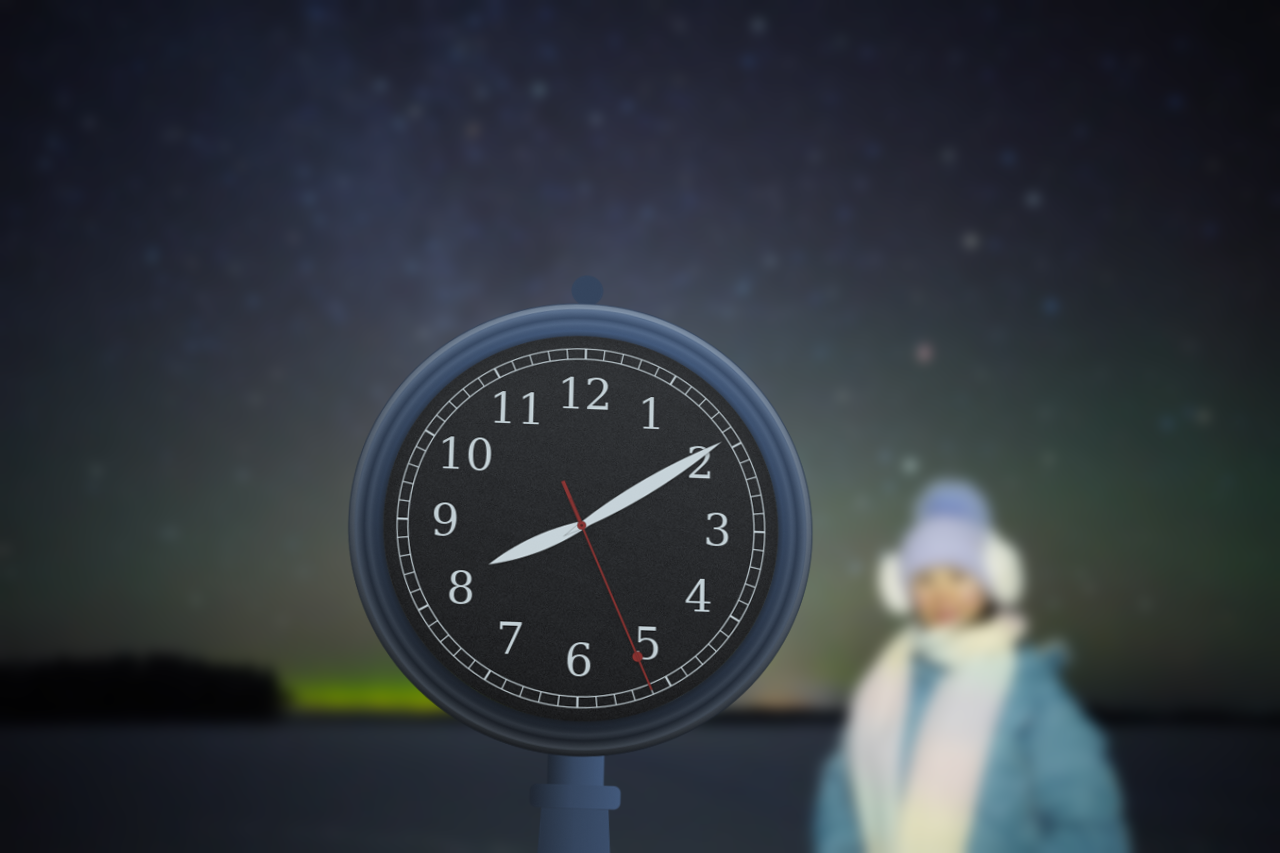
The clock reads 8:09:26
